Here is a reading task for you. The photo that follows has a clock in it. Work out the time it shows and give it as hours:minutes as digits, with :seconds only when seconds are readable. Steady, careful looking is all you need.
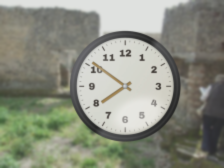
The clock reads 7:51
